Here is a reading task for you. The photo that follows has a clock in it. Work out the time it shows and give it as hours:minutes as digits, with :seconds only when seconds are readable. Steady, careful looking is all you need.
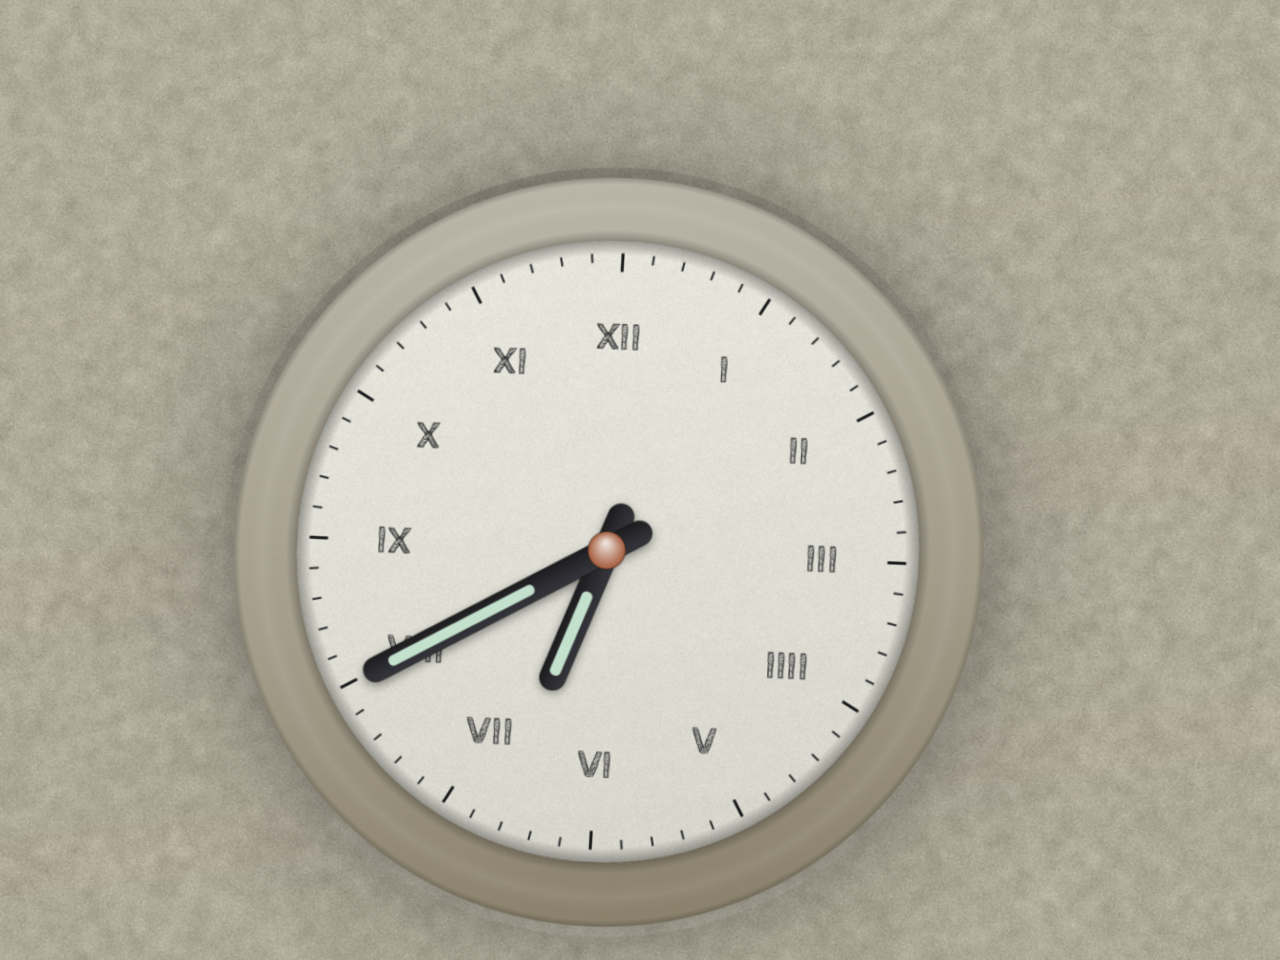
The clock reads 6:40
